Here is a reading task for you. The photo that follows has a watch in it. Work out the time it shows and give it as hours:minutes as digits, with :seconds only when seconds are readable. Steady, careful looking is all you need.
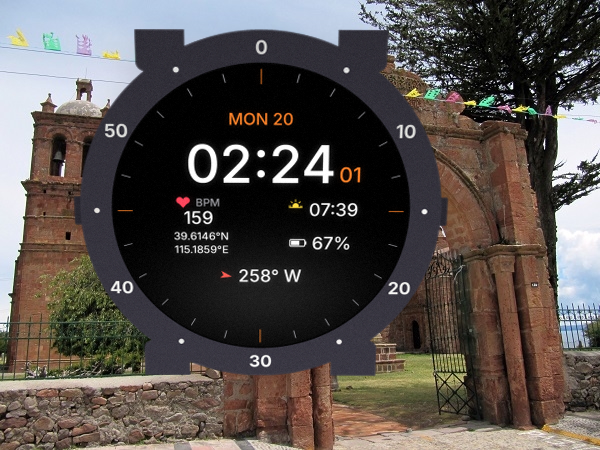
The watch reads 2:24:01
